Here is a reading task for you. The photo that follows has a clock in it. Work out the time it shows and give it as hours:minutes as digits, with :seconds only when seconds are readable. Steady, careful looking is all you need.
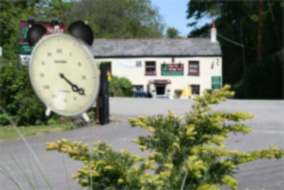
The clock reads 4:21
